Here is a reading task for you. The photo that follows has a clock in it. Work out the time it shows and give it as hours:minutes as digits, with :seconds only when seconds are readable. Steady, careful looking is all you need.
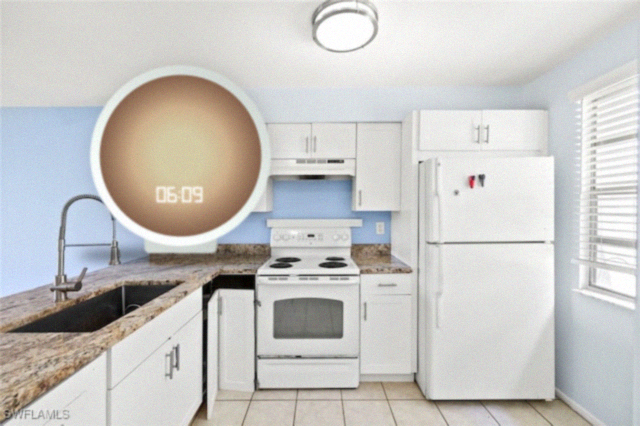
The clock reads 6:09
